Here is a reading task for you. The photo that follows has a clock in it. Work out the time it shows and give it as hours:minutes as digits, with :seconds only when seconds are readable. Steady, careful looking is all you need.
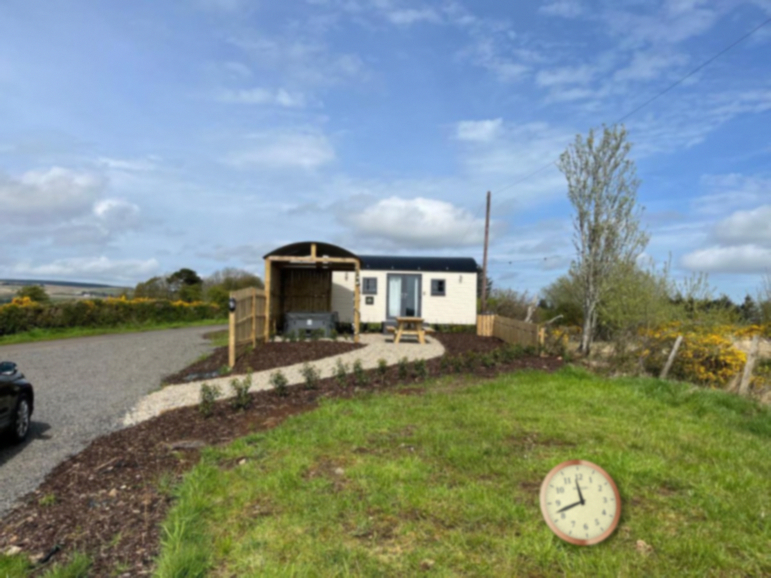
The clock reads 11:42
